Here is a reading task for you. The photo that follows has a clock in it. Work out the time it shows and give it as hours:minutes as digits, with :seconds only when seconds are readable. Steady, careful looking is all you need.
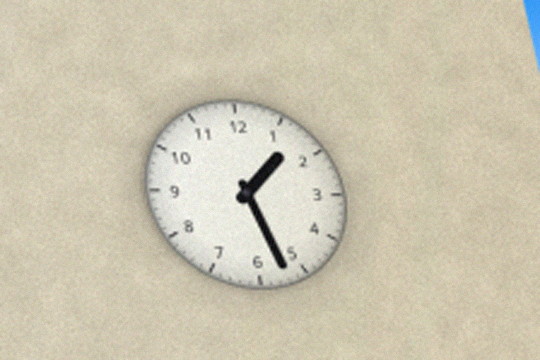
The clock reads 1:27
